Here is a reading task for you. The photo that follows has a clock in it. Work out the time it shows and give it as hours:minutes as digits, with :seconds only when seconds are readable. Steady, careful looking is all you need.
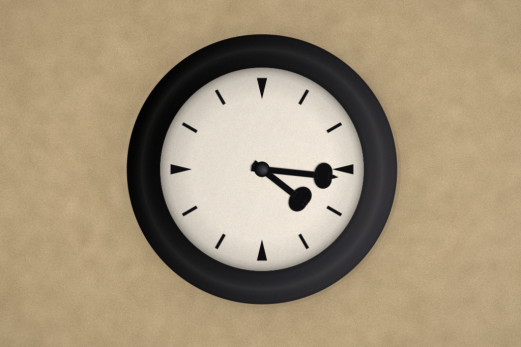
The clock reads 4:16
